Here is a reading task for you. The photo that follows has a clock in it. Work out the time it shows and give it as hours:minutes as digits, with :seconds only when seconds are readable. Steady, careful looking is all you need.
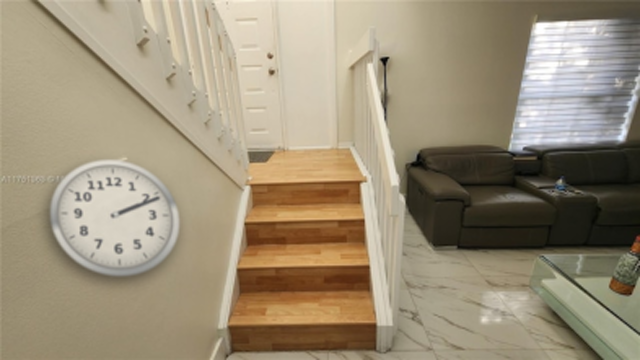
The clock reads 2:11
